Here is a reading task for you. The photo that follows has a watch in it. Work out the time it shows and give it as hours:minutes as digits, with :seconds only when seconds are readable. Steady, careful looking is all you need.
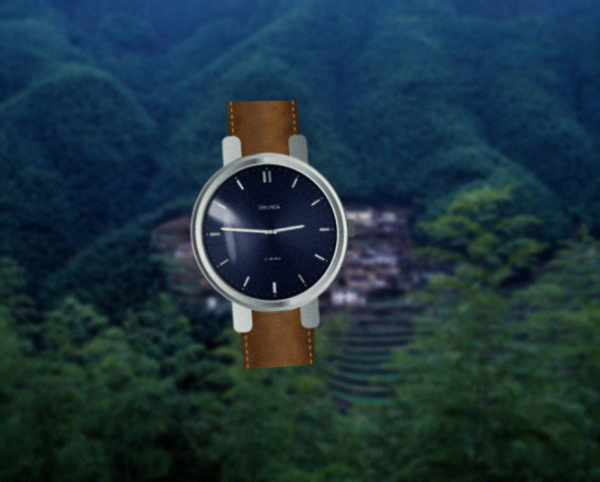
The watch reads 2:46
